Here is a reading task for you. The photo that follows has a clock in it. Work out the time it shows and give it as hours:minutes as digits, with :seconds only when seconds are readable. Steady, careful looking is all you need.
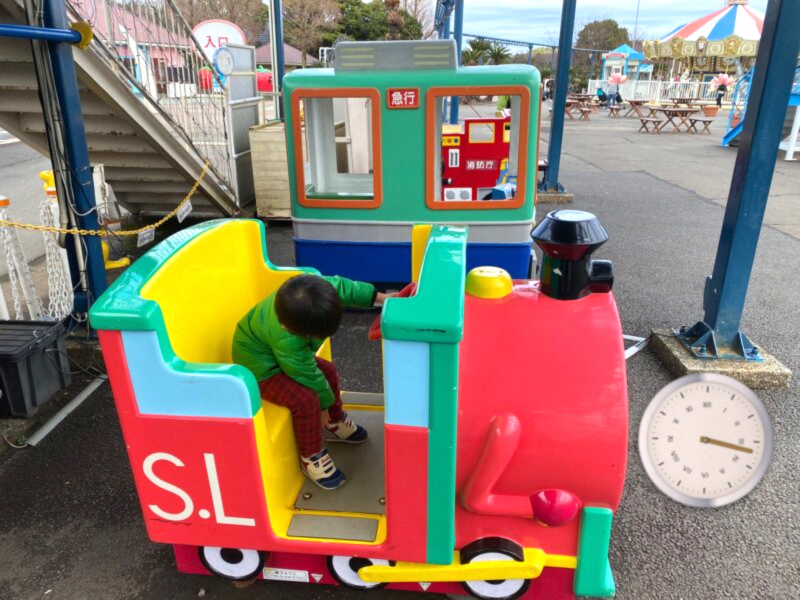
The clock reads 3:17
